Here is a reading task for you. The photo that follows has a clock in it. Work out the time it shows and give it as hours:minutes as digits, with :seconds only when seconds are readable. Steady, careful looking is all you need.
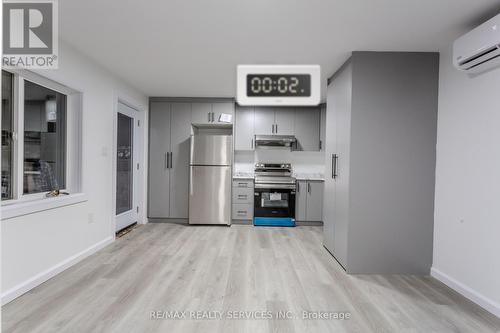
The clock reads 0:02
